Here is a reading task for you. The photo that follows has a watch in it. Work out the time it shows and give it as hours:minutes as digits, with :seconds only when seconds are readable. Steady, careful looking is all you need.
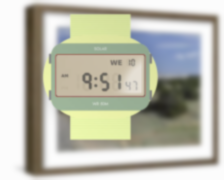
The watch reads 9:51:47
